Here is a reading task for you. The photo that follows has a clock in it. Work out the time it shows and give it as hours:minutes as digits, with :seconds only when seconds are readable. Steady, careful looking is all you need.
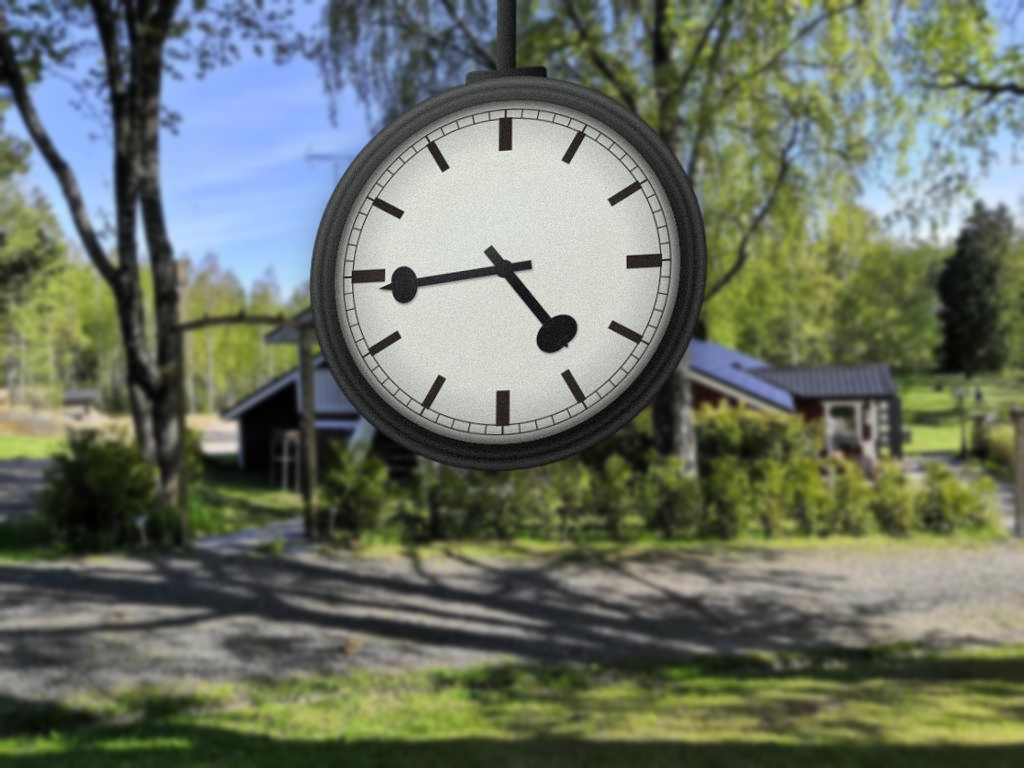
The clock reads 4:44
